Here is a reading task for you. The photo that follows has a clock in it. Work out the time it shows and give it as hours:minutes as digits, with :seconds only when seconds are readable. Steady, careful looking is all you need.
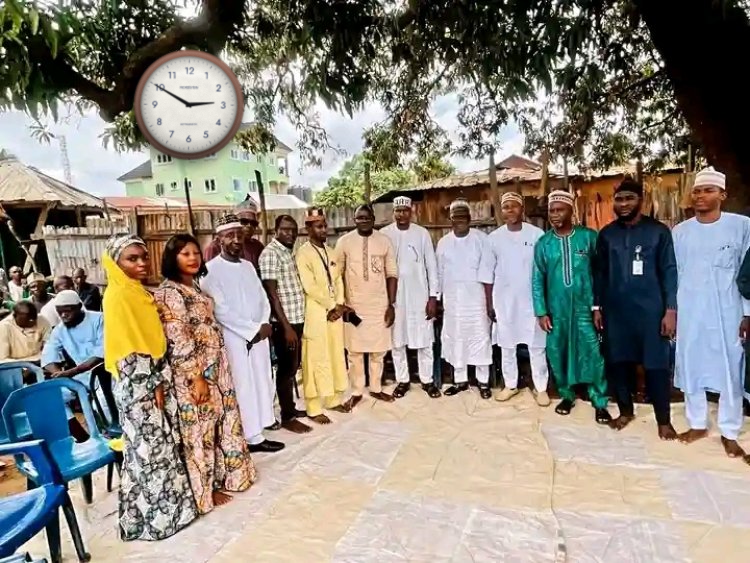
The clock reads 2:50
